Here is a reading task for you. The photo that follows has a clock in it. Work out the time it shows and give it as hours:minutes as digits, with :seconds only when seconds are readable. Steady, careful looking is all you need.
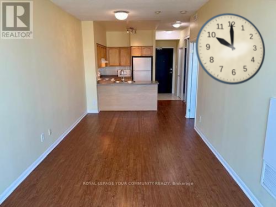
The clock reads 10:00
